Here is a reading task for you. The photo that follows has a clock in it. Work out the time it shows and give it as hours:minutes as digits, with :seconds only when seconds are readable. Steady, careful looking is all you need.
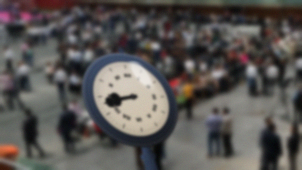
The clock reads 8:43
